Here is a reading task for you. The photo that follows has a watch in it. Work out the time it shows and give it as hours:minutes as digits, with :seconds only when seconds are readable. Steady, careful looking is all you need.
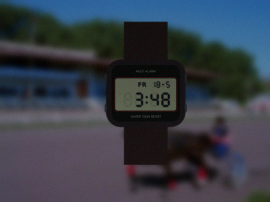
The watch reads 3:48
